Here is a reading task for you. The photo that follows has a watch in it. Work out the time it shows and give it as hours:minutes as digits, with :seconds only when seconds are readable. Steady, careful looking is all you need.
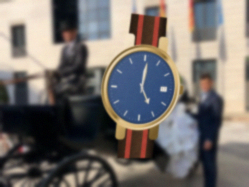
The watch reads 5:01
